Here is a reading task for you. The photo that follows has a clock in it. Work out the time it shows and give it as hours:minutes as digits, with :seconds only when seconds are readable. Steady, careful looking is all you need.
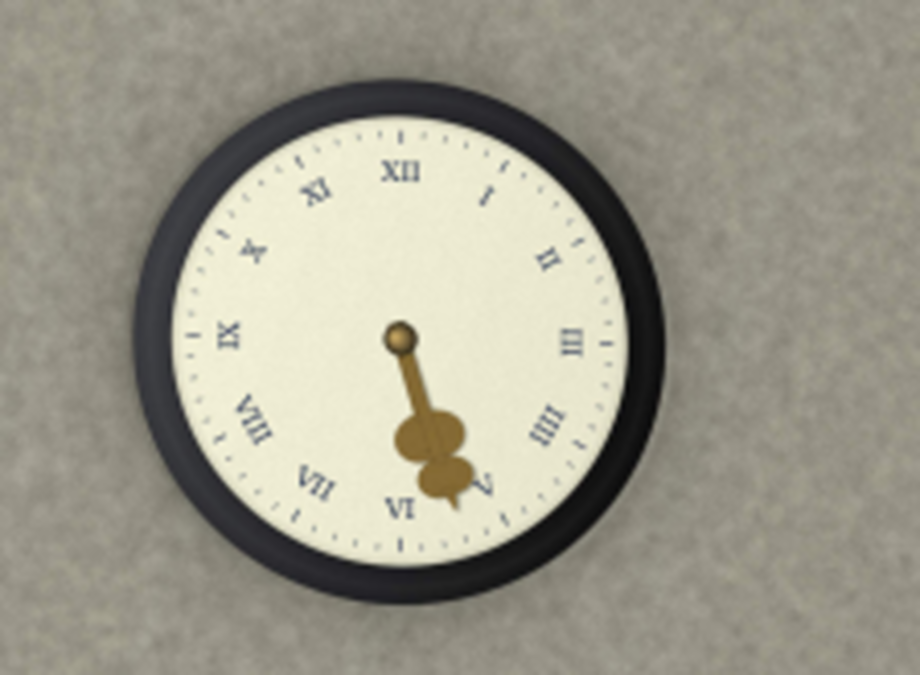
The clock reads 5:27
